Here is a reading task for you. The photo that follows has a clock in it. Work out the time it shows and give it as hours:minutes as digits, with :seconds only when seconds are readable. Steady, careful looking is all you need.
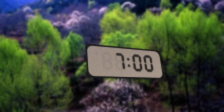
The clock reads 7:00
